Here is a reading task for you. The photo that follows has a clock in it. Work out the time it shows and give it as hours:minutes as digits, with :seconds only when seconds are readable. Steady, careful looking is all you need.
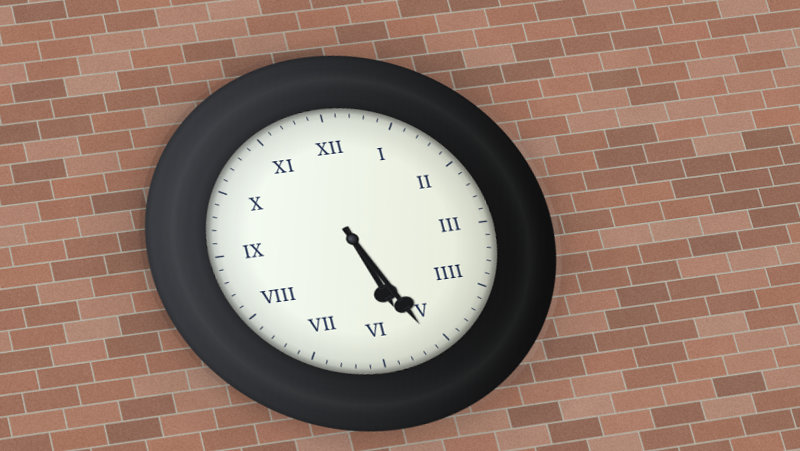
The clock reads 5:26
